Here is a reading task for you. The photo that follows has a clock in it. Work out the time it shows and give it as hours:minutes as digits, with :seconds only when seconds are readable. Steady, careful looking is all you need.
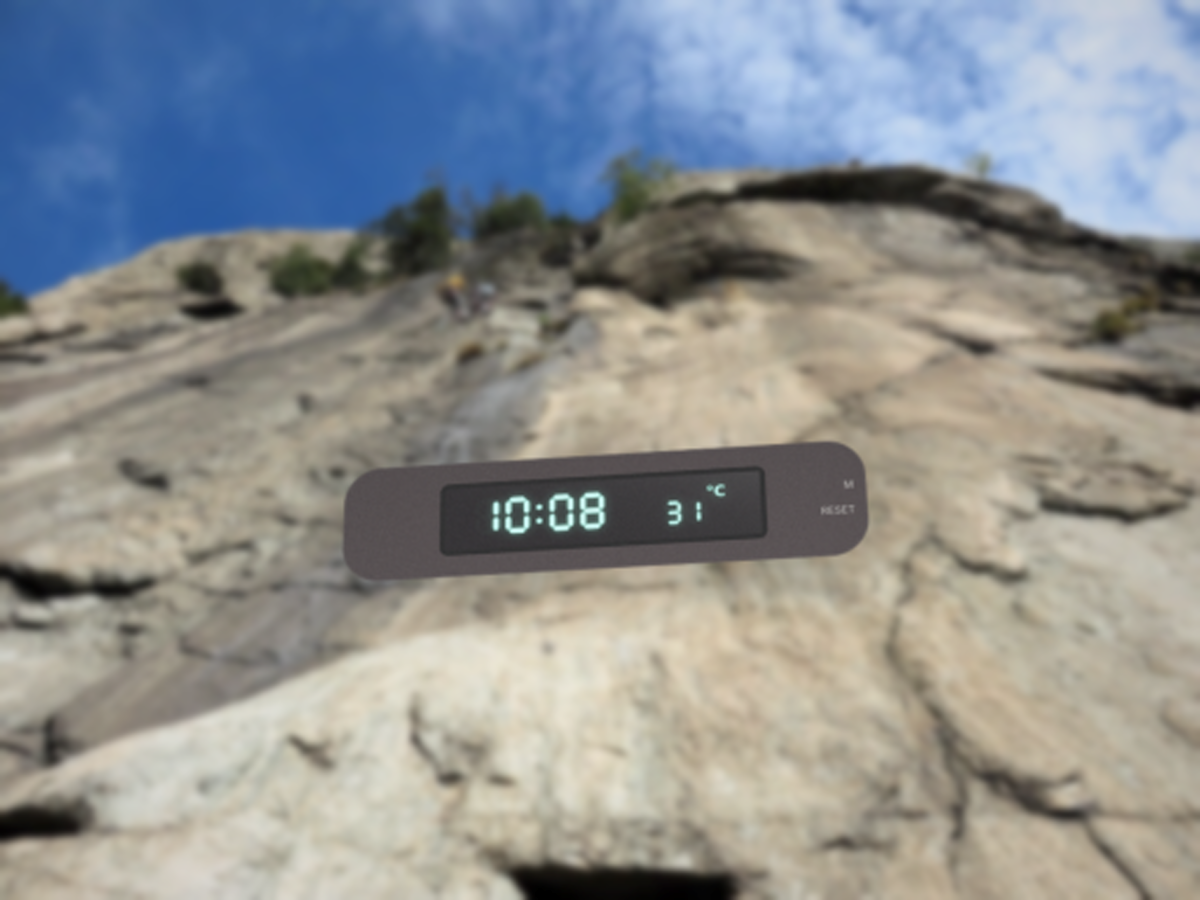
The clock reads 10:08
